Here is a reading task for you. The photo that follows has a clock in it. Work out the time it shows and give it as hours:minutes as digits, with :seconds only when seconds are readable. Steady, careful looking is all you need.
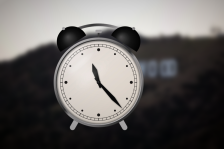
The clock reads 11:23
